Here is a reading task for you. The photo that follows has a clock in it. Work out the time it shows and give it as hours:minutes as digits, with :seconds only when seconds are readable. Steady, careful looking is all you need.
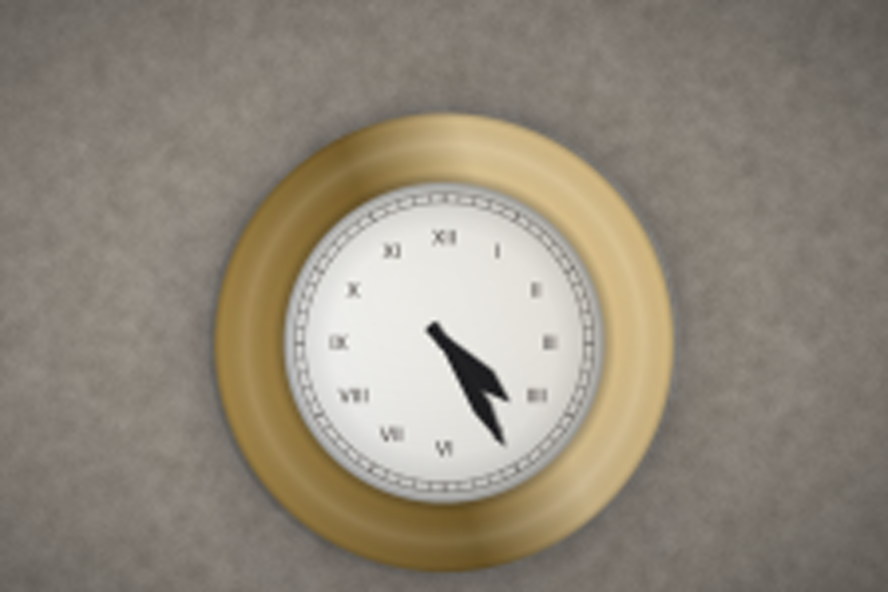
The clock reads 4:25
